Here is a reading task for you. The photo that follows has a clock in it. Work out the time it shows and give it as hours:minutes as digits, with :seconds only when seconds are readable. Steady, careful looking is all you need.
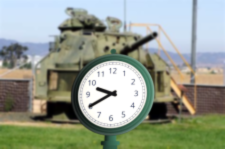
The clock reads 9:40
